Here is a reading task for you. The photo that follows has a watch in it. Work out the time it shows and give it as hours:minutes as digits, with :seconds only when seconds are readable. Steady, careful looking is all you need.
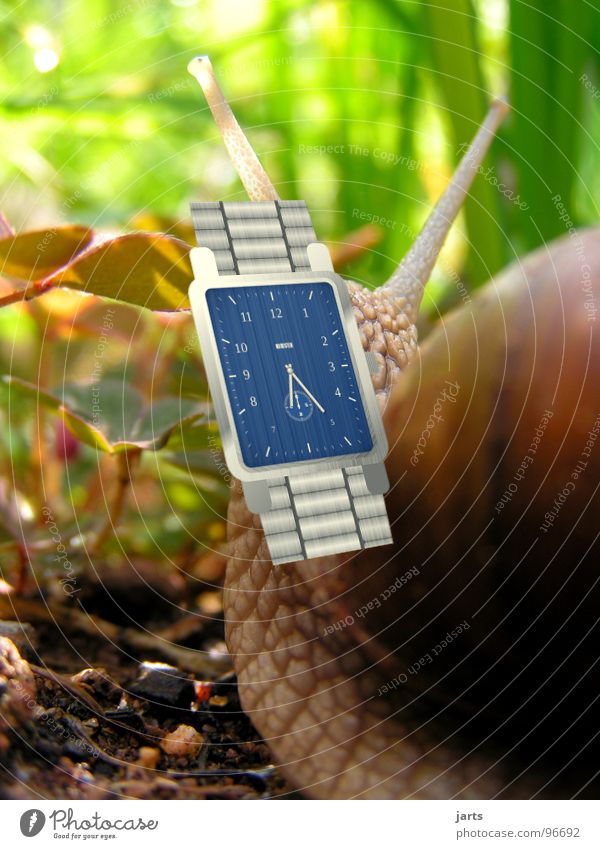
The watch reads 6:25
